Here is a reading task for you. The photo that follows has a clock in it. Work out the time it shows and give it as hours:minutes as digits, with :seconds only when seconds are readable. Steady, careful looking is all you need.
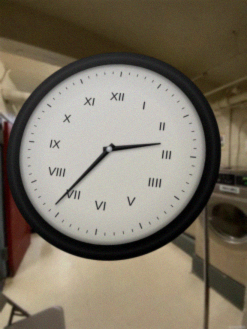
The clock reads 2:36
